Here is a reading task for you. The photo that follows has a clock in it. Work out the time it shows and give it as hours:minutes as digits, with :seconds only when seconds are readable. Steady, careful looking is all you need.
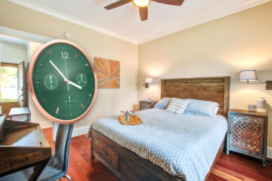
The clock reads 3:53
